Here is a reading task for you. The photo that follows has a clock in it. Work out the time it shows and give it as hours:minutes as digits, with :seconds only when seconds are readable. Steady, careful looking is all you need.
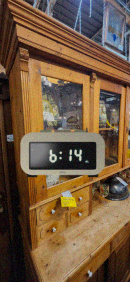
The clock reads 6:14
